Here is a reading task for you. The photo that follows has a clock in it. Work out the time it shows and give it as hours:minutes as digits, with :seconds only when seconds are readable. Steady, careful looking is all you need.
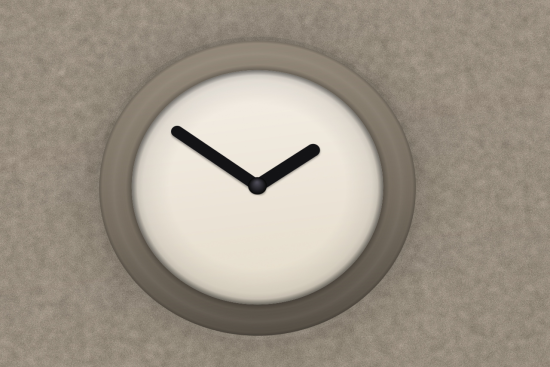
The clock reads 1:51
